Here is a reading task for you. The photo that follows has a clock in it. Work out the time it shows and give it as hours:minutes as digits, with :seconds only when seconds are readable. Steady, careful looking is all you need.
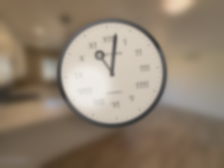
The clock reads 11:02
